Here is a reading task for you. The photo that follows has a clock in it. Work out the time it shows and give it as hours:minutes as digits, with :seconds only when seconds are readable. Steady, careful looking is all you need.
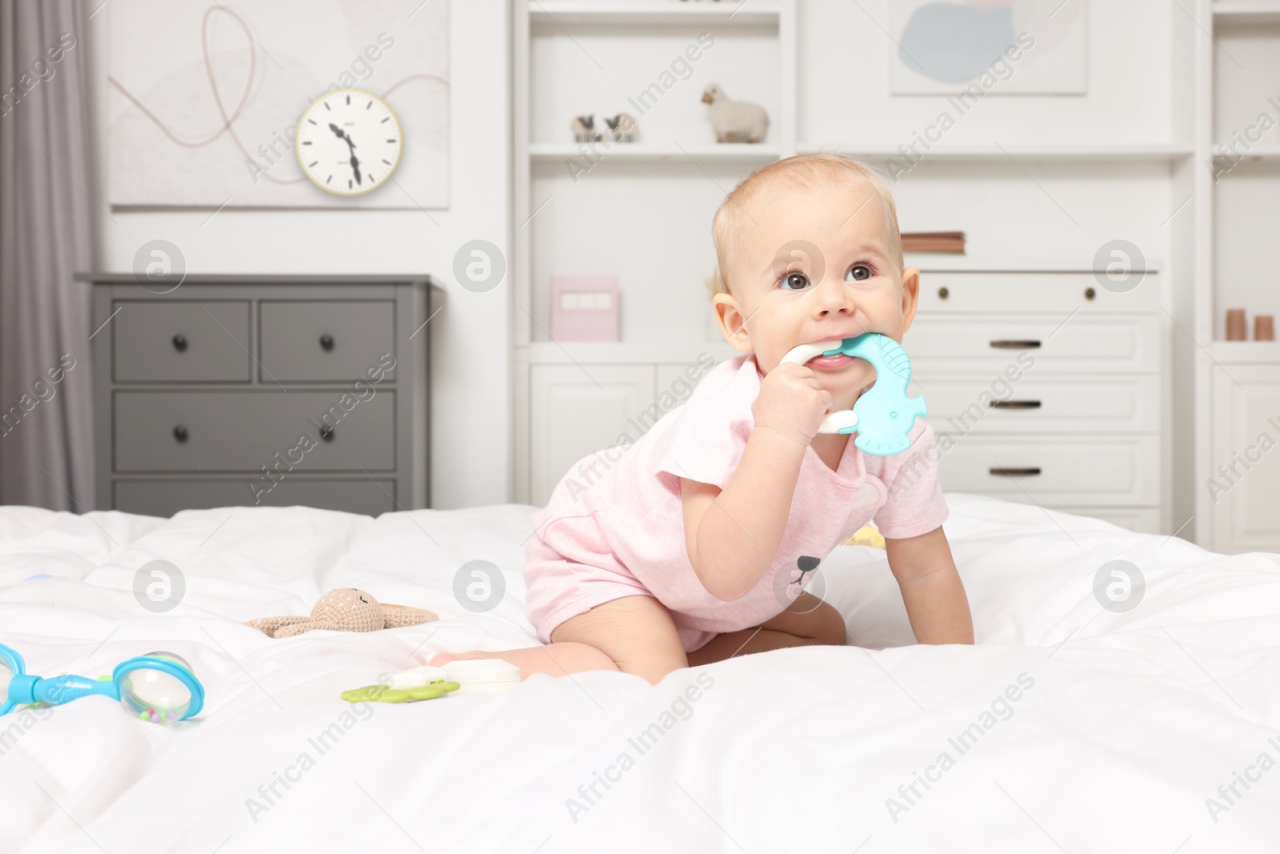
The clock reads 10:28
